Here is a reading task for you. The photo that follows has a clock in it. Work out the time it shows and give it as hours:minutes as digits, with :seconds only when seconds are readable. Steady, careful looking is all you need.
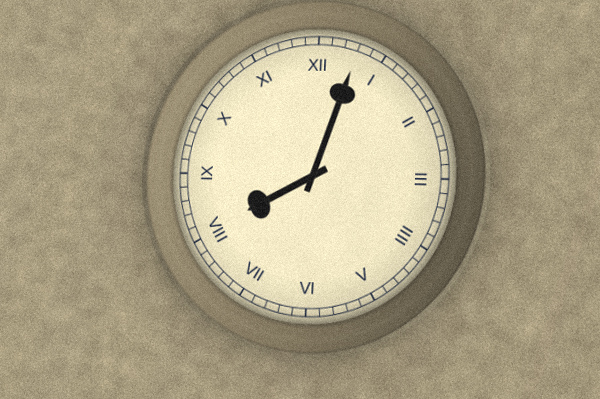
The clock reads 8:03
